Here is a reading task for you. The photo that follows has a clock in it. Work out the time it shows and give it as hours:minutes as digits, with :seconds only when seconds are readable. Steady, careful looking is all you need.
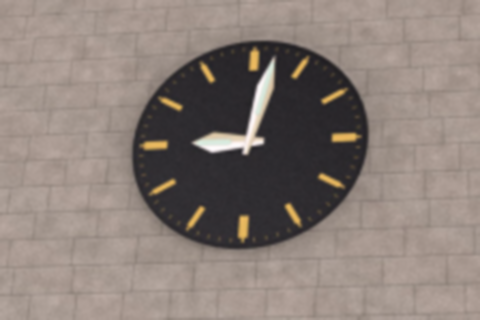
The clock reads 9:02
